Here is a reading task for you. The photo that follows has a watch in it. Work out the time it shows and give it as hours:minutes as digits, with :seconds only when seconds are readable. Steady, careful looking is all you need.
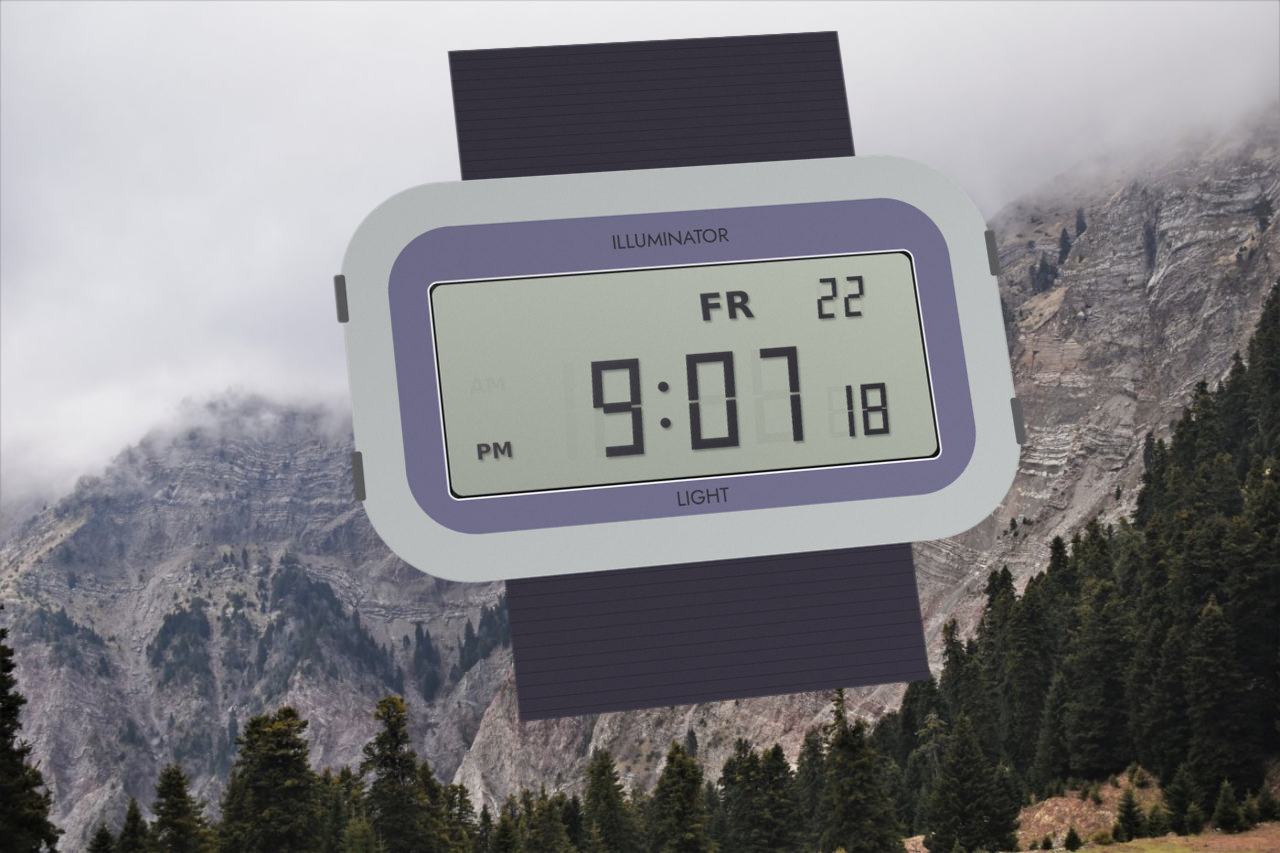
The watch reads 9:07:18
